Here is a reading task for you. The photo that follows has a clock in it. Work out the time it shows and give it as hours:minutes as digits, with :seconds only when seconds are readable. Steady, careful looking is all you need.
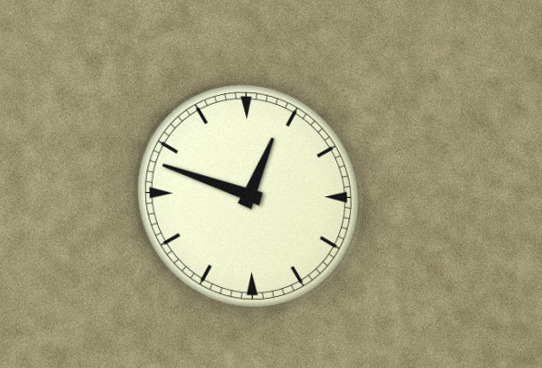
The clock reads 12:48
